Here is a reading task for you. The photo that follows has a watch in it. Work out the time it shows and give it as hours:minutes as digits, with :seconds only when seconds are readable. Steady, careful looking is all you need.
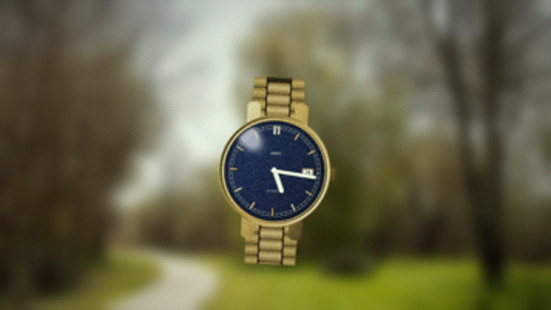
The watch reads 5:16
